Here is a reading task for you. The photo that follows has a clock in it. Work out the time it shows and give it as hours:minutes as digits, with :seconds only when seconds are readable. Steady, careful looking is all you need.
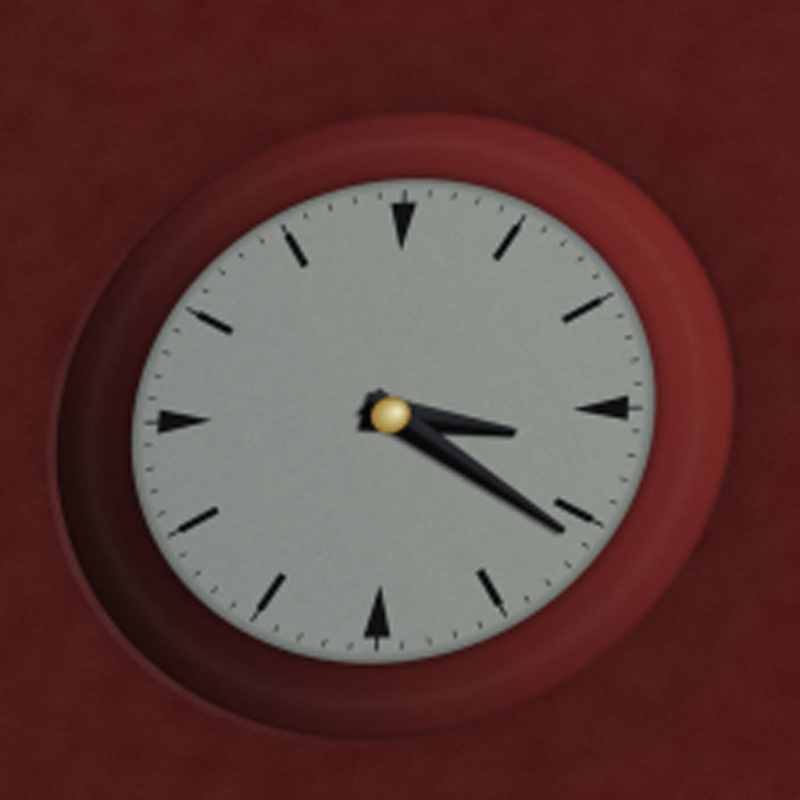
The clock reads 3:21
